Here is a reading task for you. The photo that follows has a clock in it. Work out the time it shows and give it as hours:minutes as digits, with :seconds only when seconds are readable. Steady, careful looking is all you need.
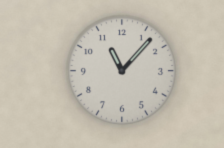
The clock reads 11:07
